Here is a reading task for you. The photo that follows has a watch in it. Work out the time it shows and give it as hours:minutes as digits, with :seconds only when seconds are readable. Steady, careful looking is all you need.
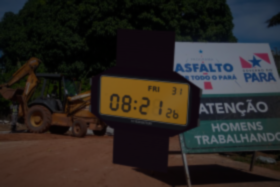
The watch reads 8:21
